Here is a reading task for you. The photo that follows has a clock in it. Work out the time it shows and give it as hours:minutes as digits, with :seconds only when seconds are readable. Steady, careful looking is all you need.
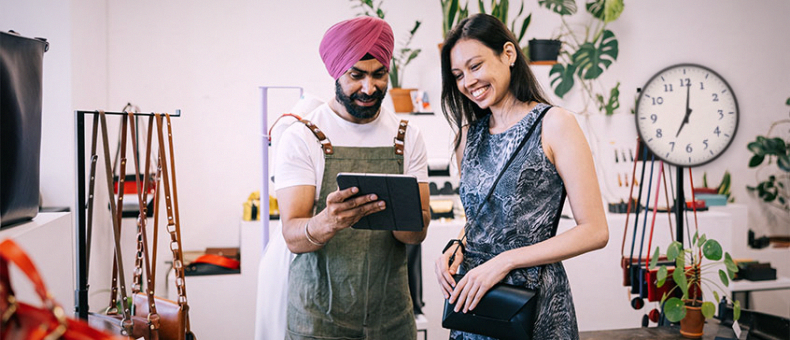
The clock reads 7:01
